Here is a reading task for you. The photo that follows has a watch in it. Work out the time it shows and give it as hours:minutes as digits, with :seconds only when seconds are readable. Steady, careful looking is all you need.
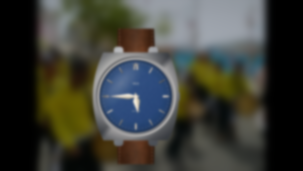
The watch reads 5:45
